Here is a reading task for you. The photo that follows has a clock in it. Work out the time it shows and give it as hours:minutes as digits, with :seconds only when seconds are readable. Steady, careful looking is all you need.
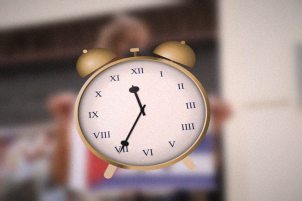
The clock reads 11:35
